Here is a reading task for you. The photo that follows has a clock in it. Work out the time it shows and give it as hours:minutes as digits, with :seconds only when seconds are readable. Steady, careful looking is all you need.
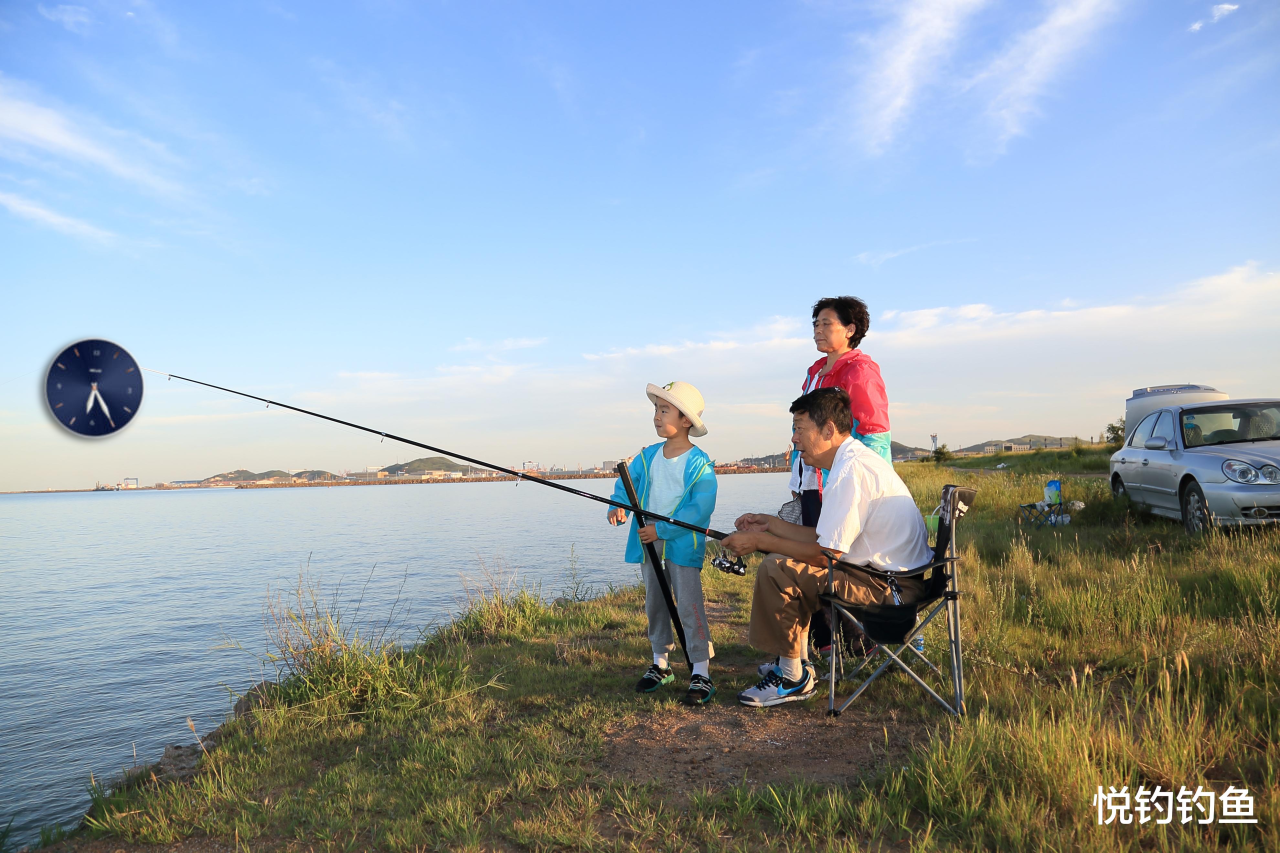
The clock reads 6:25
